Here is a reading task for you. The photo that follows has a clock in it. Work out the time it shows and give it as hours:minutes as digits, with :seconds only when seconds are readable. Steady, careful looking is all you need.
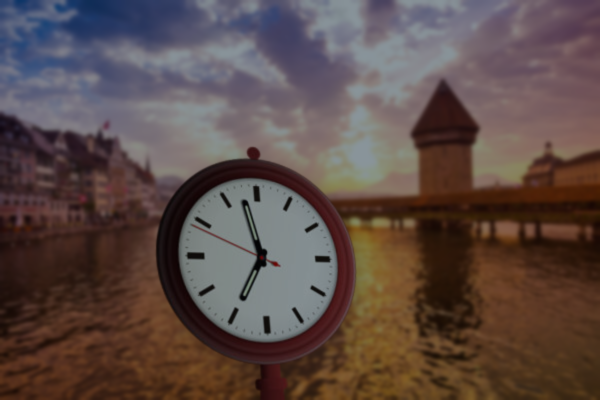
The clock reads 6:57:49
